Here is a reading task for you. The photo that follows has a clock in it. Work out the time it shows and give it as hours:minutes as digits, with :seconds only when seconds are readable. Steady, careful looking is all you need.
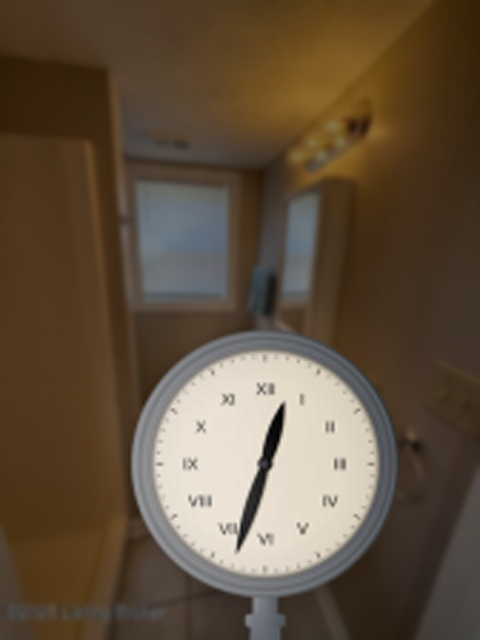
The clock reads 12:33
